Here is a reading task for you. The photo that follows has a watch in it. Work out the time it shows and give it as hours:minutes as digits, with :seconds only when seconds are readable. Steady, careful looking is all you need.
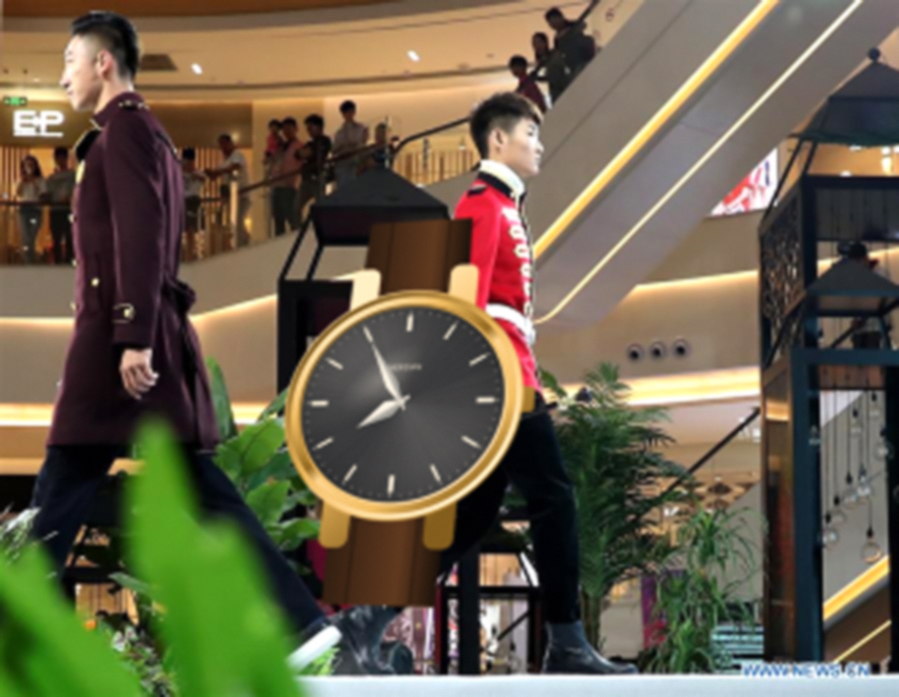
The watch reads 7:55
